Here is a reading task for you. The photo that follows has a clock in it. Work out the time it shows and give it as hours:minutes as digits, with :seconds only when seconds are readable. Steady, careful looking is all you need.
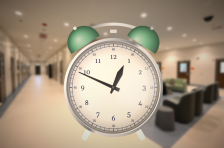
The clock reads 12:49
